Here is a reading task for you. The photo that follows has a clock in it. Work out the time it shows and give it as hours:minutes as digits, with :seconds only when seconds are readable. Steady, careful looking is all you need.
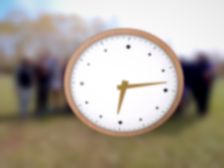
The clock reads 6:13
